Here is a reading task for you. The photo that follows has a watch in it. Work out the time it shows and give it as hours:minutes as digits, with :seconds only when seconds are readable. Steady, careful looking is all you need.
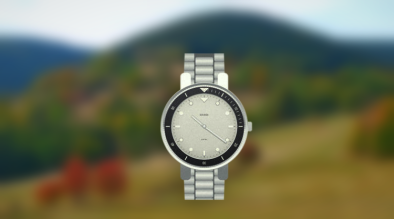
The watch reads 10:21
